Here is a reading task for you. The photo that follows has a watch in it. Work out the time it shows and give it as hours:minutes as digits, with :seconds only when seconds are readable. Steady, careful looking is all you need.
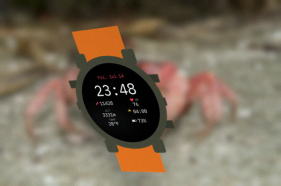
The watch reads 23:48
